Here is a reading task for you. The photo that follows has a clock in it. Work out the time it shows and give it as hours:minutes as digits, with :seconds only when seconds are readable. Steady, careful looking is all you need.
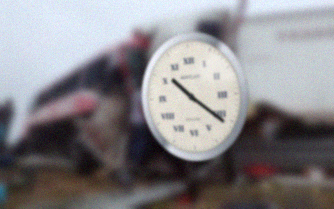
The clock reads 10:21
